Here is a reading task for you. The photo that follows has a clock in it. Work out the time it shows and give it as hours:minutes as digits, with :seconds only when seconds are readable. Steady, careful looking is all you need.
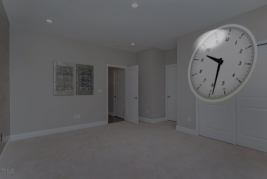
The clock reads 9:29
